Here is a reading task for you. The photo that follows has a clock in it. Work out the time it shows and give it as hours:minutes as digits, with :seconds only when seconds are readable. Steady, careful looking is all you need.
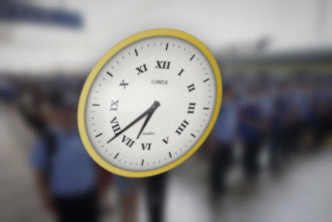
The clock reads 6:38
